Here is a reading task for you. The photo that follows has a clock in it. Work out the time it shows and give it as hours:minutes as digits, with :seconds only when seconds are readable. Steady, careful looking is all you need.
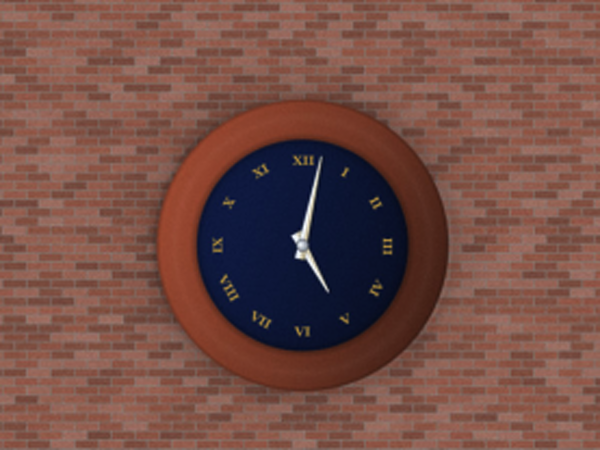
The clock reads 5:02
